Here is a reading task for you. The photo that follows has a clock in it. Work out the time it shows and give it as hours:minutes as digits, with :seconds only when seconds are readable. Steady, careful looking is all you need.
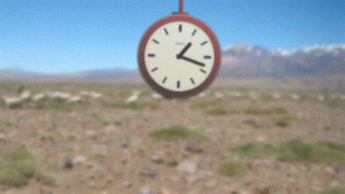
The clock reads 1:18
